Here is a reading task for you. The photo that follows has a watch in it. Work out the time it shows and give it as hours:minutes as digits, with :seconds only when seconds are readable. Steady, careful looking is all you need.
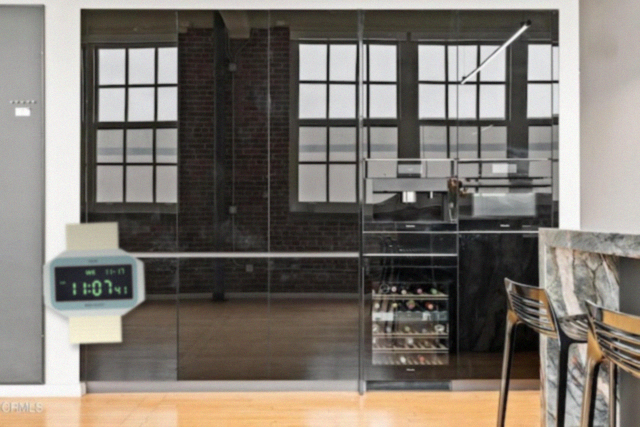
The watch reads 11:07
